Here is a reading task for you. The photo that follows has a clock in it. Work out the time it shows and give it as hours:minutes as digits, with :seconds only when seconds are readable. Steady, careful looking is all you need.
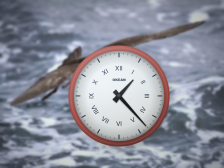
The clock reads 1:23
